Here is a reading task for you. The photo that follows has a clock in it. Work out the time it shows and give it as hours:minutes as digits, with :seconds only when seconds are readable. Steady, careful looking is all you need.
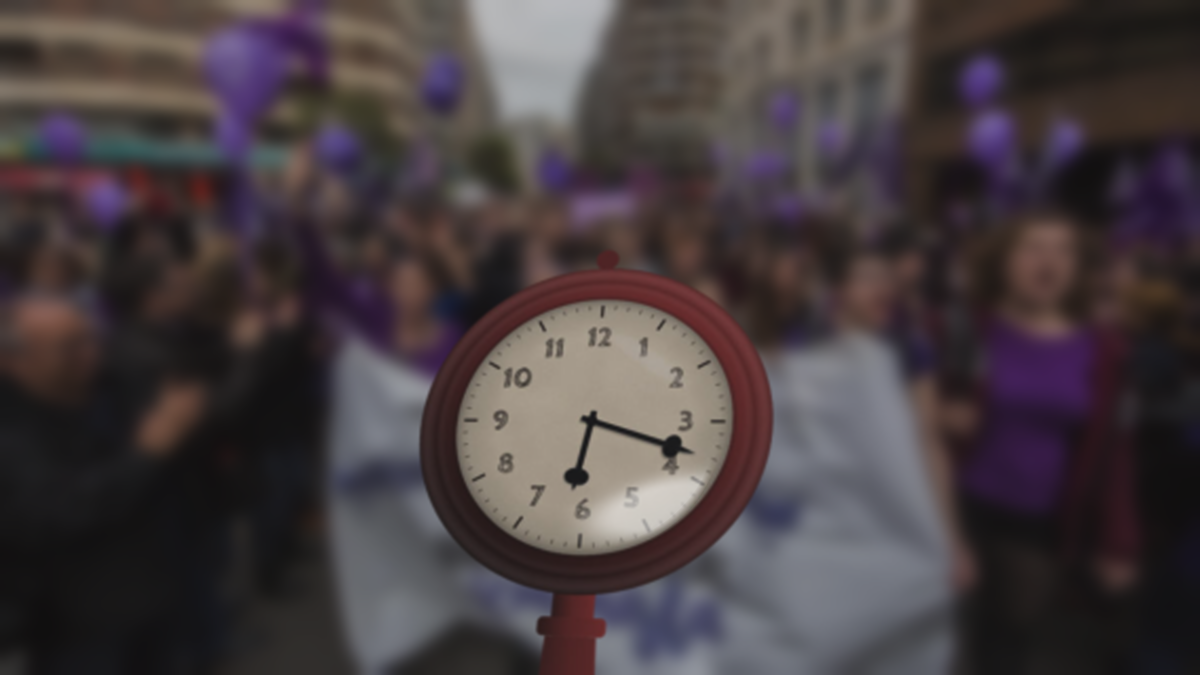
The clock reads 6:18
